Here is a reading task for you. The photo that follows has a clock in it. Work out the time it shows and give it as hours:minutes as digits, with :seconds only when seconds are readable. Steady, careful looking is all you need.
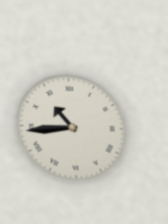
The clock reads 10:44
